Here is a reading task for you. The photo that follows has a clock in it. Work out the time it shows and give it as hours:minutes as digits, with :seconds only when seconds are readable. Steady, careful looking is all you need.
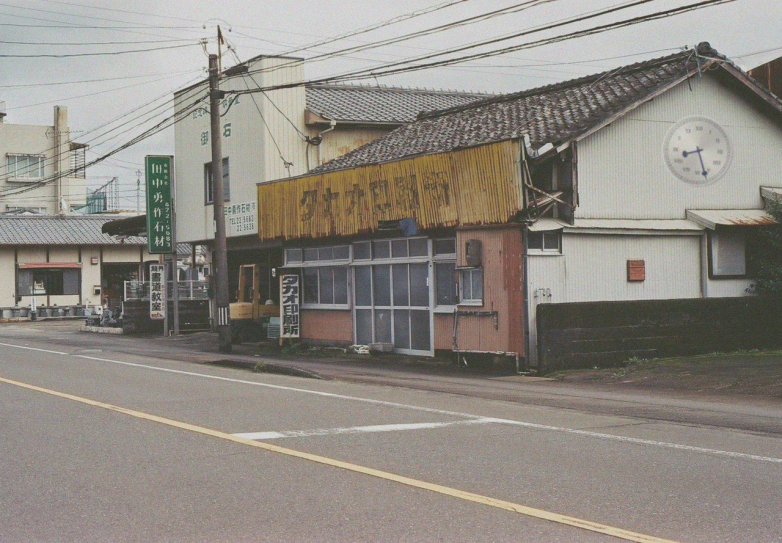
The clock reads 8:27
